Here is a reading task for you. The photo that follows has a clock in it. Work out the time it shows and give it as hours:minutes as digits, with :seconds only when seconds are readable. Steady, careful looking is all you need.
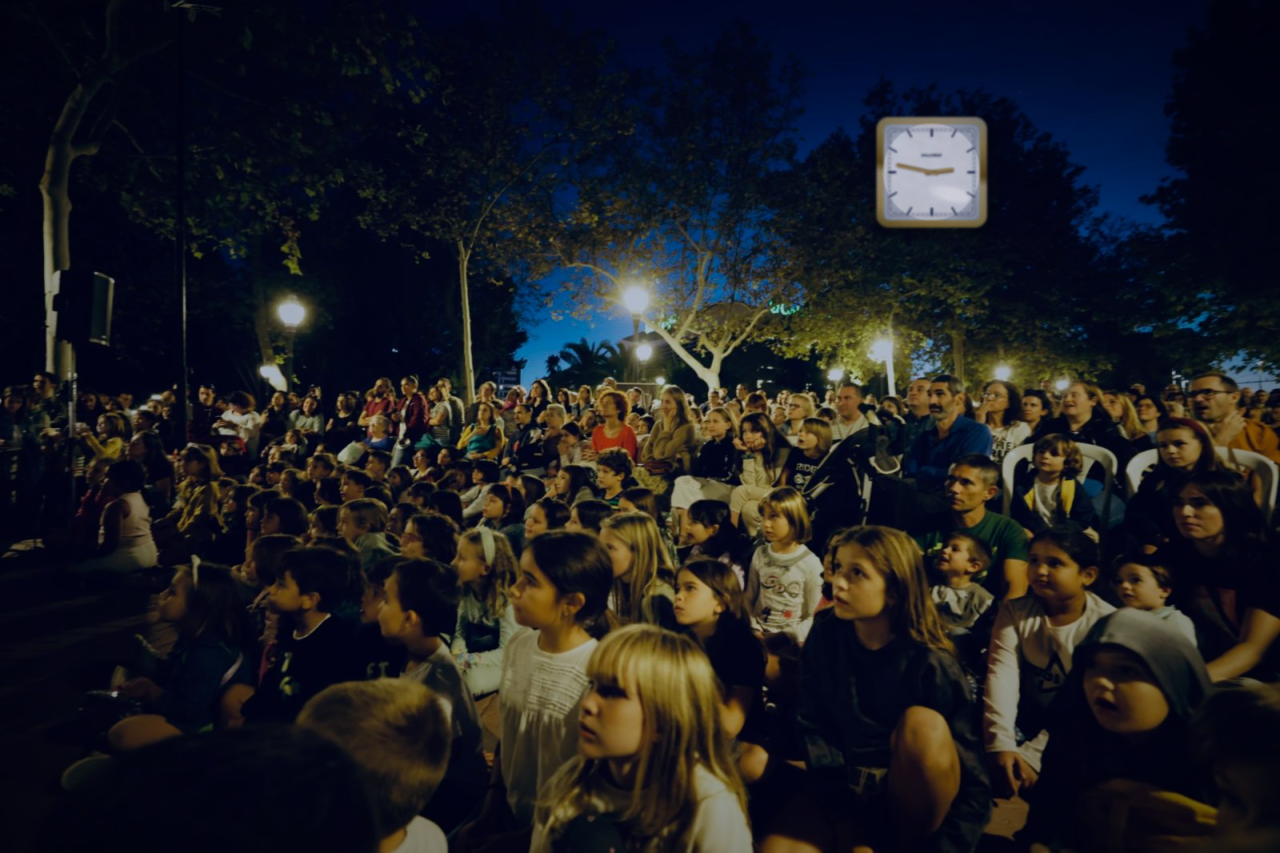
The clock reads 2:47
